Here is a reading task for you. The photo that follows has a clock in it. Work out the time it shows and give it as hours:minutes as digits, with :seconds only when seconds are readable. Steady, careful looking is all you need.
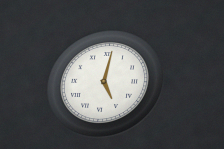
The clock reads 5:01
